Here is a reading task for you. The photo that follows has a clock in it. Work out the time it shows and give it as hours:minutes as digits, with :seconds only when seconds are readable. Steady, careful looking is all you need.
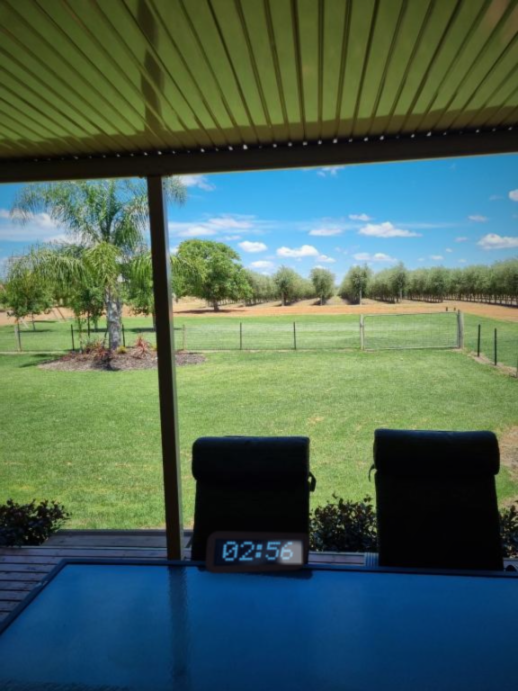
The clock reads 2:56
